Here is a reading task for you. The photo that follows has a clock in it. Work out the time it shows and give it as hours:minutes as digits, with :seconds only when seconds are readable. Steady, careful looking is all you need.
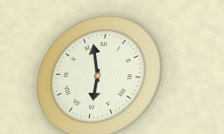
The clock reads 5:57
